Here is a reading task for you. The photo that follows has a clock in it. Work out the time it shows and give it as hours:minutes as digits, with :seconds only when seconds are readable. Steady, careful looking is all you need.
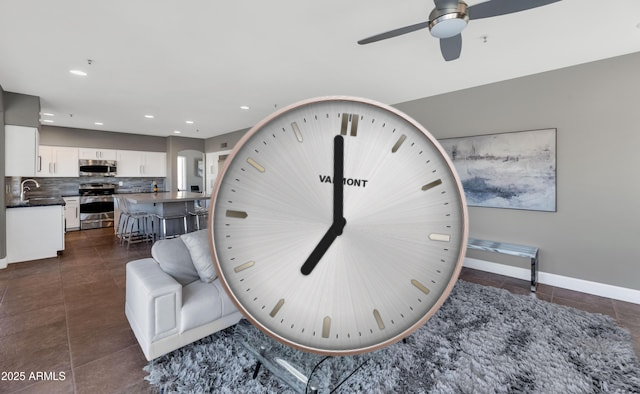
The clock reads 6:59
